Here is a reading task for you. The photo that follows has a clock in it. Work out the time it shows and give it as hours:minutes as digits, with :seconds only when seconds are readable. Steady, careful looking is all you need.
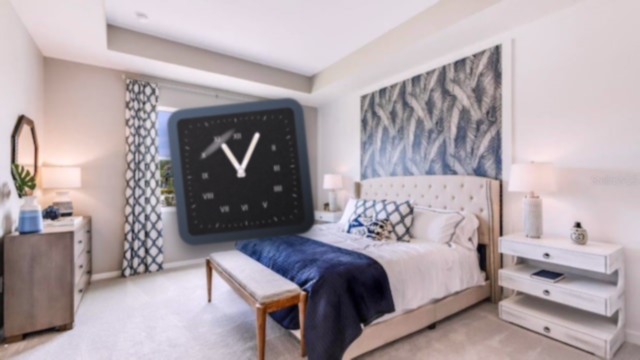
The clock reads 11:05
